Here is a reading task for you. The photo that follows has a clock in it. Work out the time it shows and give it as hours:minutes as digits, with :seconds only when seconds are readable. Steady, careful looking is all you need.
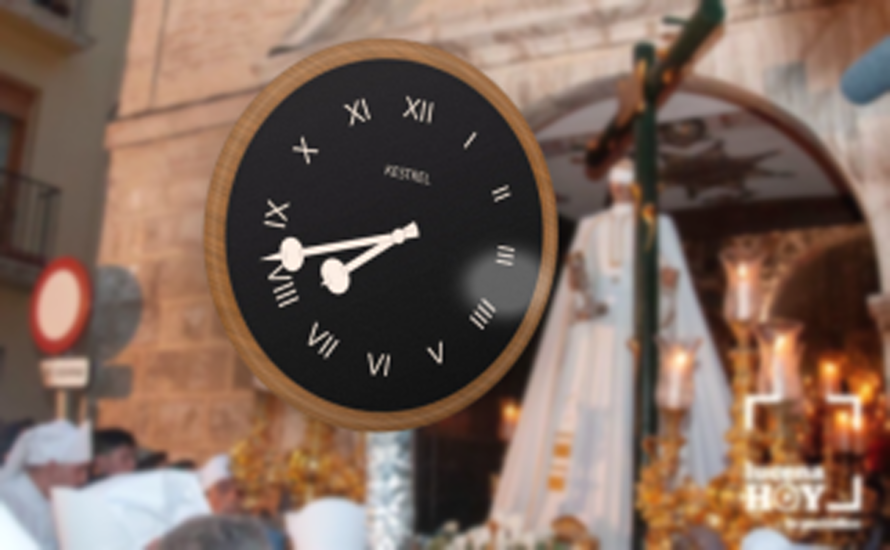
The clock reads 7:42
